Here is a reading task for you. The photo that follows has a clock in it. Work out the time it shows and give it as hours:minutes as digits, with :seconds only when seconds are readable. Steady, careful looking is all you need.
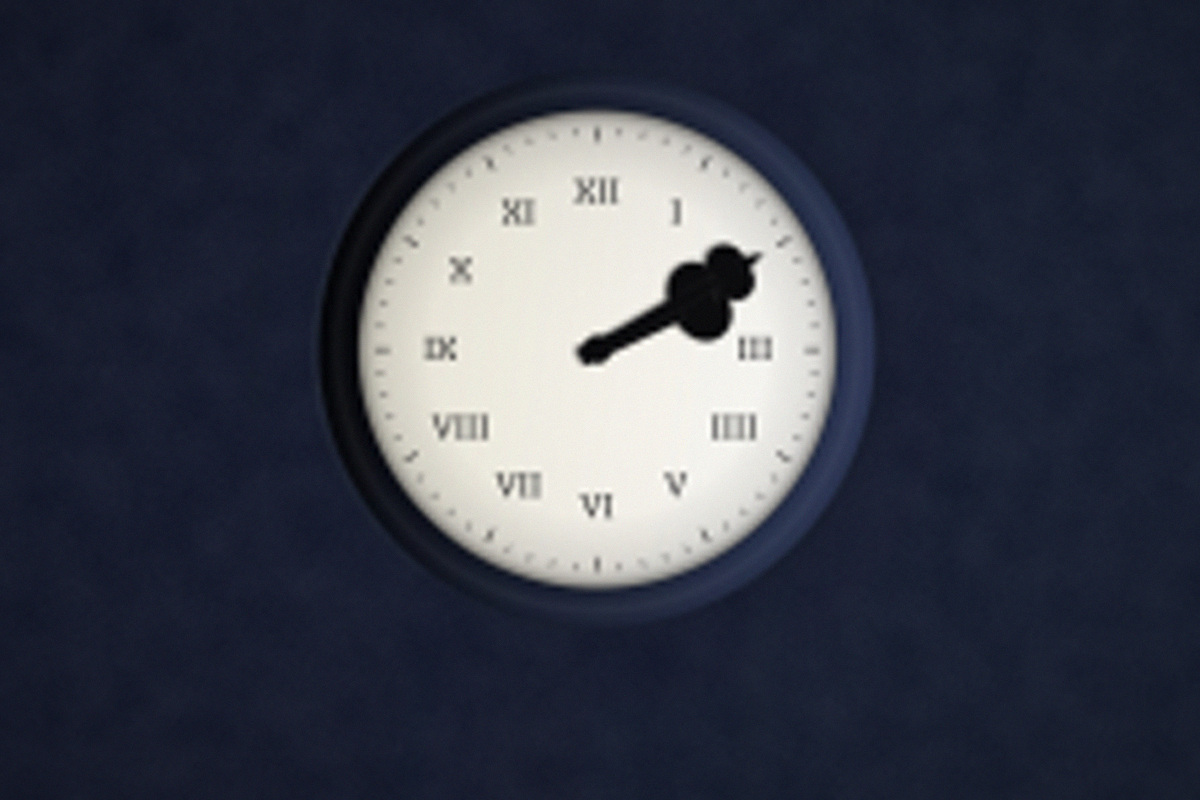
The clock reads 2:10
